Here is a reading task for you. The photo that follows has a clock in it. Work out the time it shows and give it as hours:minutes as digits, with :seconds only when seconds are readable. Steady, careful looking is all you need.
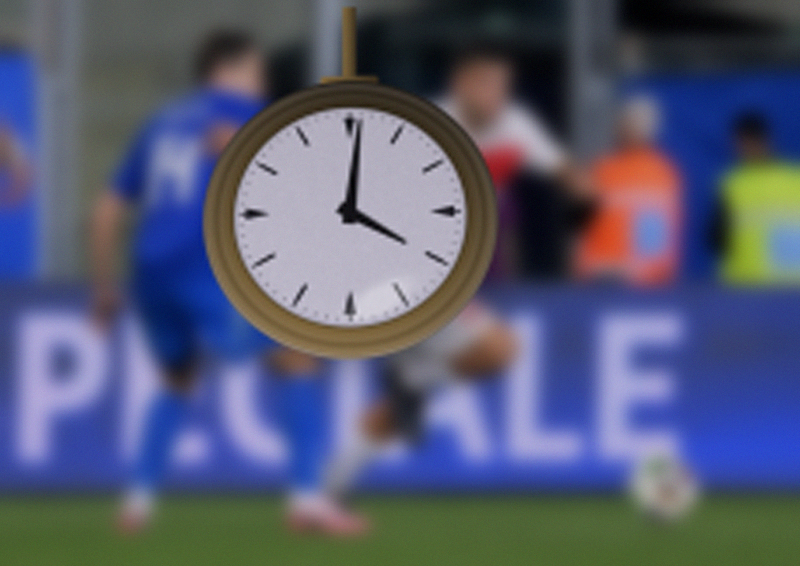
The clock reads 4:01
